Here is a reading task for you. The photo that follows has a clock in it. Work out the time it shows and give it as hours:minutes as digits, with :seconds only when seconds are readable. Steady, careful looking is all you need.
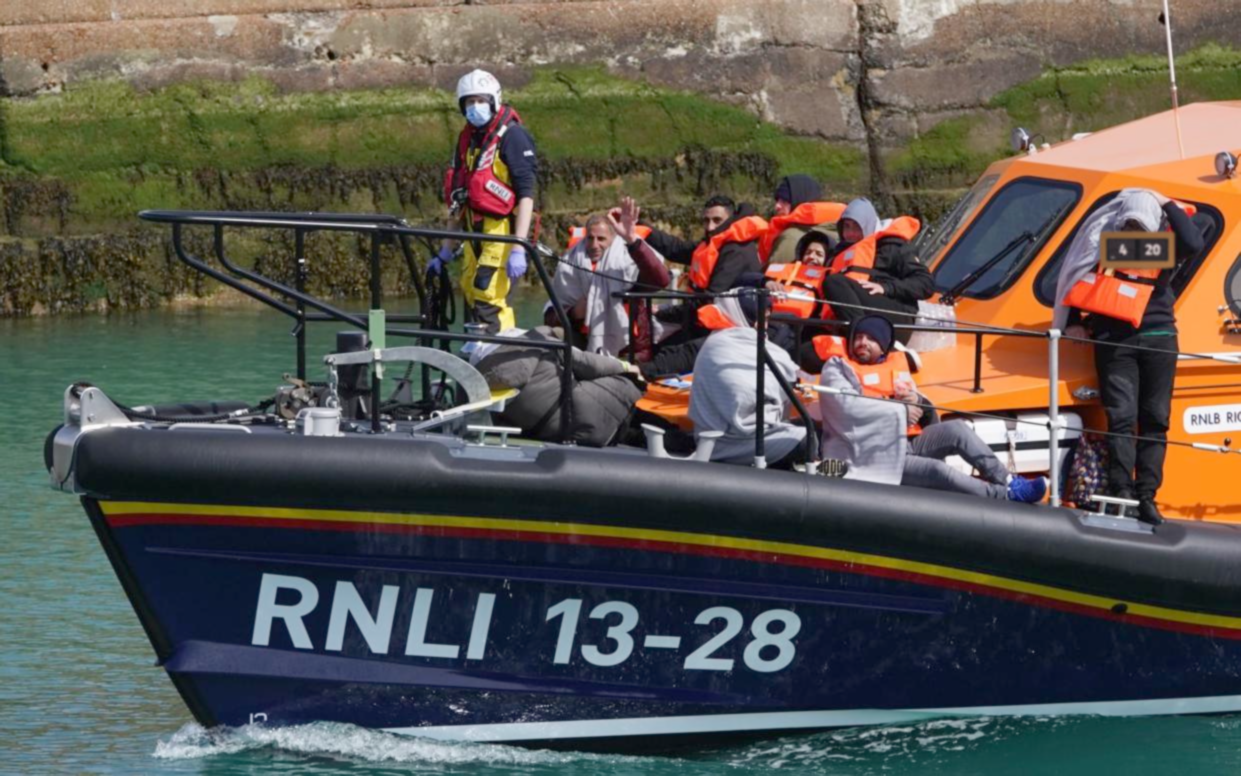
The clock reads 4:20
